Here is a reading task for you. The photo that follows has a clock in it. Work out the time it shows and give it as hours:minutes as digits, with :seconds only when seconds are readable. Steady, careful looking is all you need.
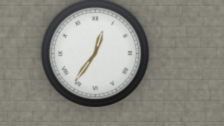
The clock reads 12:36
